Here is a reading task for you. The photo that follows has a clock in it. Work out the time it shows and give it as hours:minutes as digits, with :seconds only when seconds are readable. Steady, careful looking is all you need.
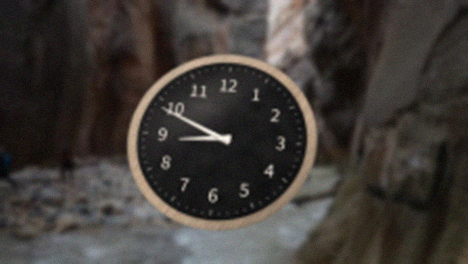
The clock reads 8:49
